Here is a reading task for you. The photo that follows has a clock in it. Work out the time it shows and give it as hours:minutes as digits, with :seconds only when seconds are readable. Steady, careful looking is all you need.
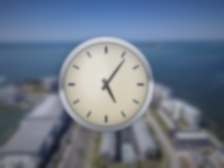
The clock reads 5:06
